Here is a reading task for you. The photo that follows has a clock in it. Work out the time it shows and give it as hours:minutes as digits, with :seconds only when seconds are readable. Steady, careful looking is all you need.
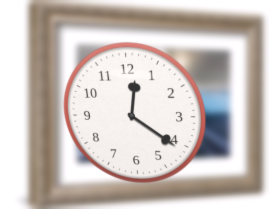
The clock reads 12:21
